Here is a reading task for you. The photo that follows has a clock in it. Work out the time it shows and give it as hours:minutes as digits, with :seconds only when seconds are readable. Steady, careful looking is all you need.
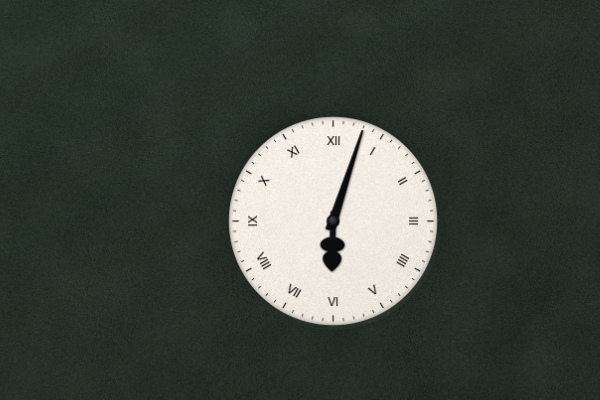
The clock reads 6:03
